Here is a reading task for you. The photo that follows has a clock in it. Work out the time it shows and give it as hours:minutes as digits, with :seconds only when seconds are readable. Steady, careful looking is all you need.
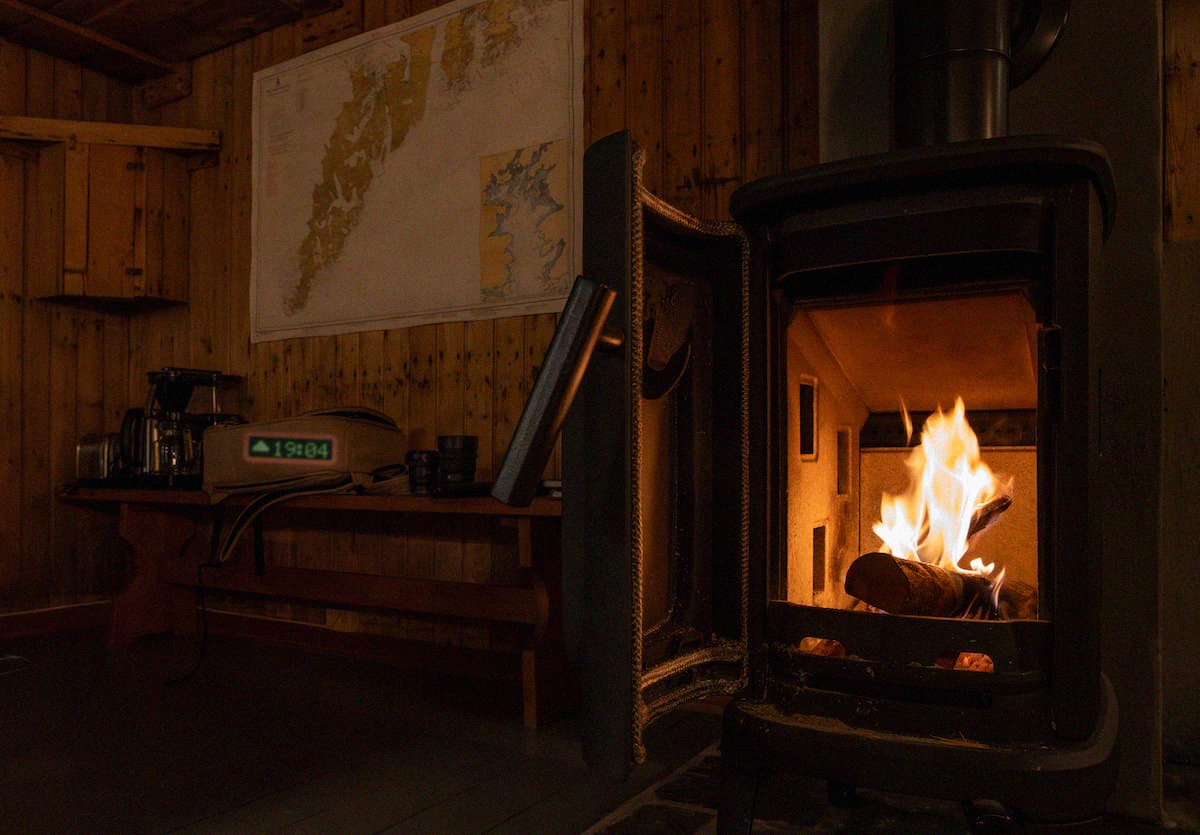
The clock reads 19:04
